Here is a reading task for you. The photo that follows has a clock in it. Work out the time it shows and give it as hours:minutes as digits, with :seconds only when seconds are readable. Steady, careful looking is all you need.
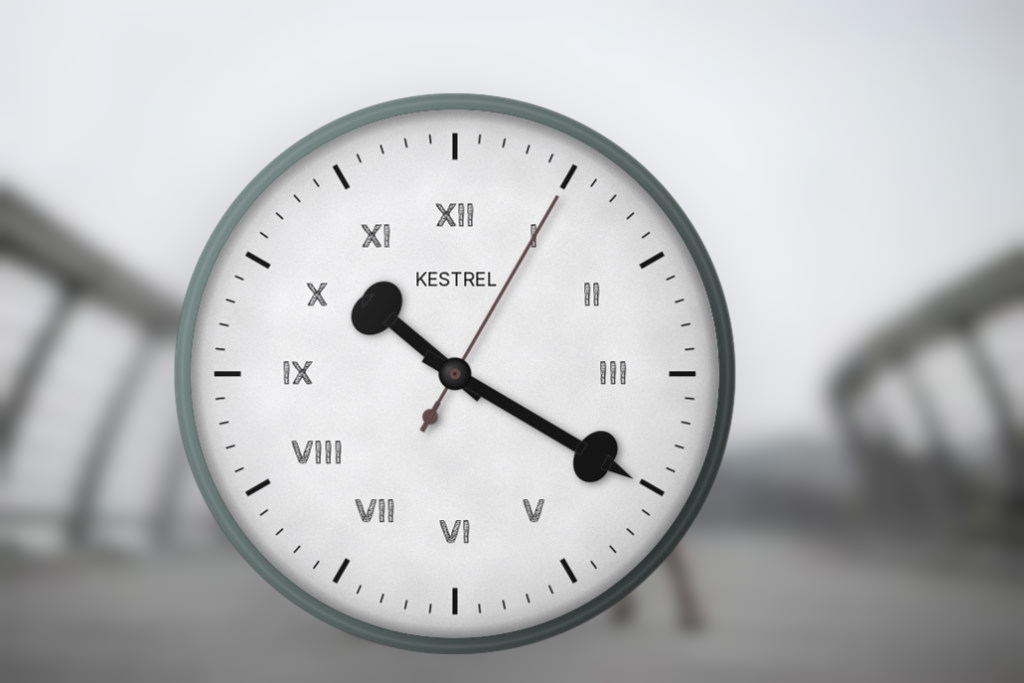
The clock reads 10:20:05
